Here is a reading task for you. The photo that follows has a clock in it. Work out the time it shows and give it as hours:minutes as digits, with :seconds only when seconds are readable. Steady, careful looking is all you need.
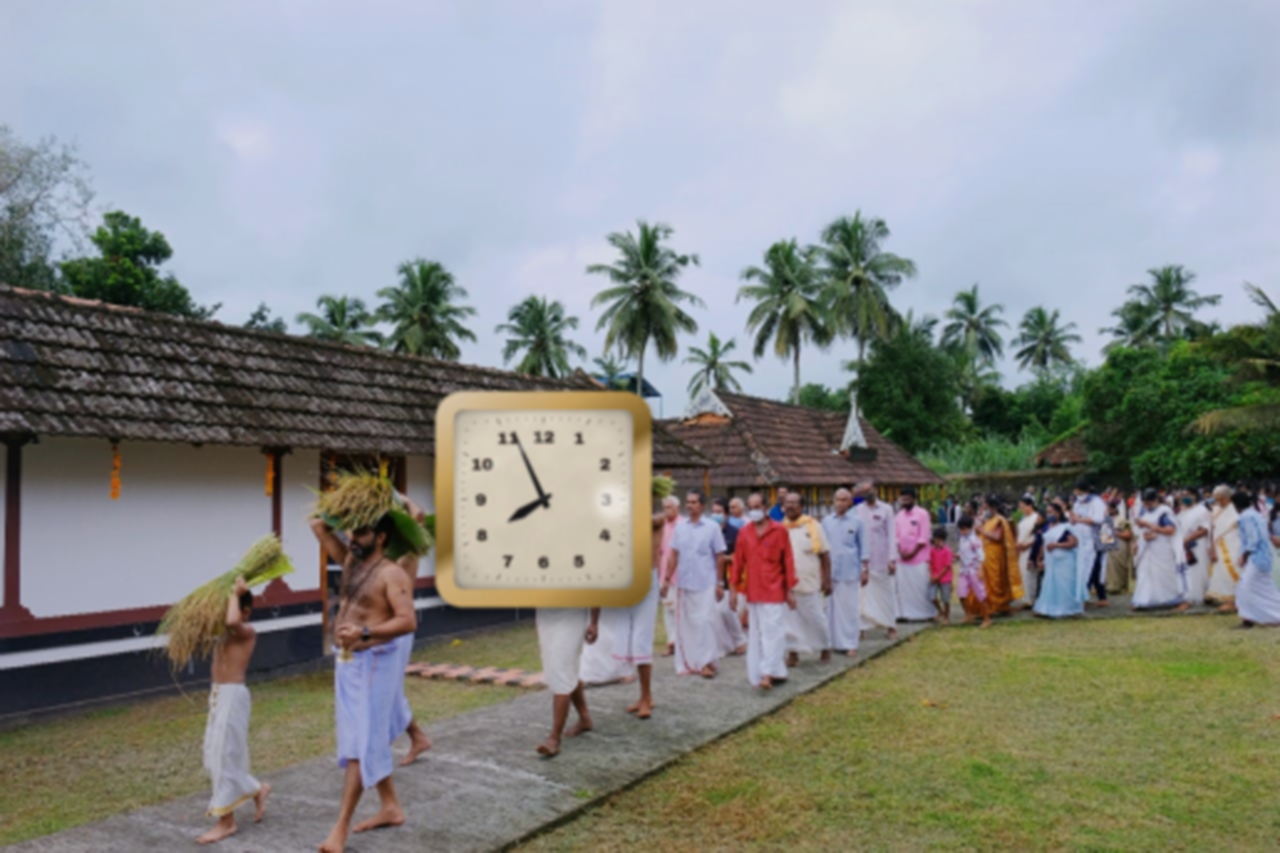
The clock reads 7:56
